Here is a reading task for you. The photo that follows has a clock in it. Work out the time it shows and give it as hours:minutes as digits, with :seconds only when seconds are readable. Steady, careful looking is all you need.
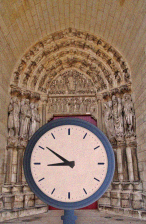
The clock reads 8:51
